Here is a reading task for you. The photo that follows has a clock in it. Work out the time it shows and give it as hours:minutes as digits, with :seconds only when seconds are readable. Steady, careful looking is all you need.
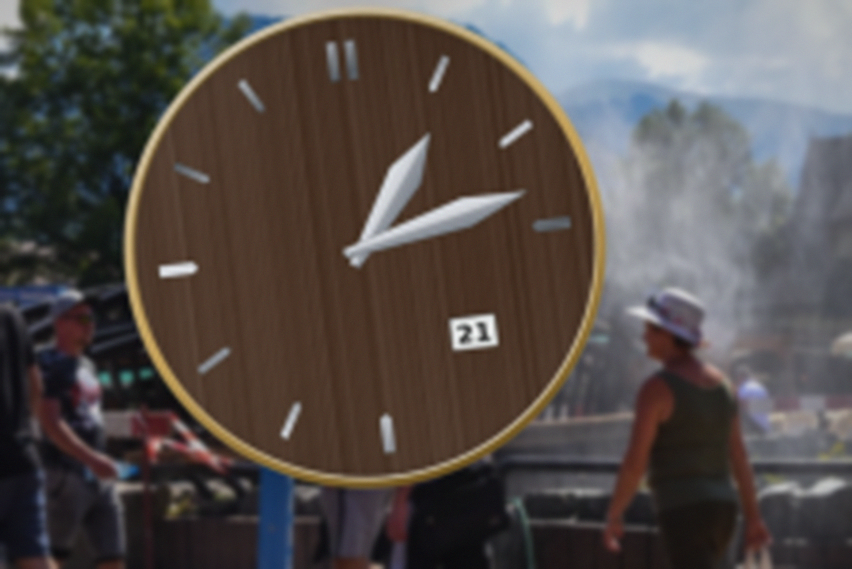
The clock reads 1:13
